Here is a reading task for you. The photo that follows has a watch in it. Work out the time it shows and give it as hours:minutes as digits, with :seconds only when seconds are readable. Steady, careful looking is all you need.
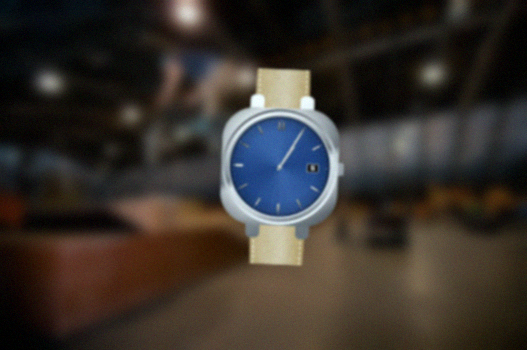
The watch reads 1:05
